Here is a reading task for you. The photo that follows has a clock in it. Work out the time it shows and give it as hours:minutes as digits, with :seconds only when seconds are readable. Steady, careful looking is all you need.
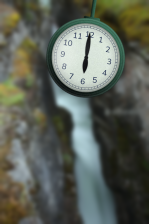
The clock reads 6:00
